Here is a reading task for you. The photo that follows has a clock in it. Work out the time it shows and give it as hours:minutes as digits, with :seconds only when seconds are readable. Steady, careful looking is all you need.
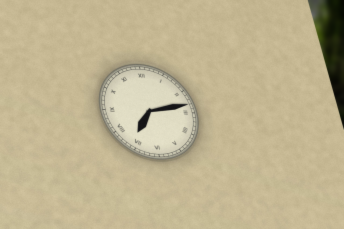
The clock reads 7:13
